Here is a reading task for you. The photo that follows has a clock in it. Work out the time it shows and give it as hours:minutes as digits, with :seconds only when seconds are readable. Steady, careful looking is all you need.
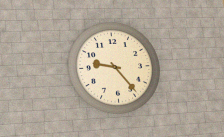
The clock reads 9:24
